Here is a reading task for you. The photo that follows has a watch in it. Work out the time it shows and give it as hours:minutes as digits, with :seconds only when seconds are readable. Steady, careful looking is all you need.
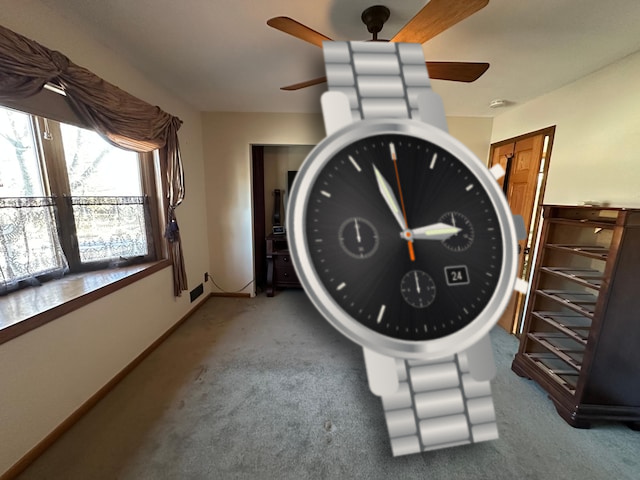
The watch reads 2:57
